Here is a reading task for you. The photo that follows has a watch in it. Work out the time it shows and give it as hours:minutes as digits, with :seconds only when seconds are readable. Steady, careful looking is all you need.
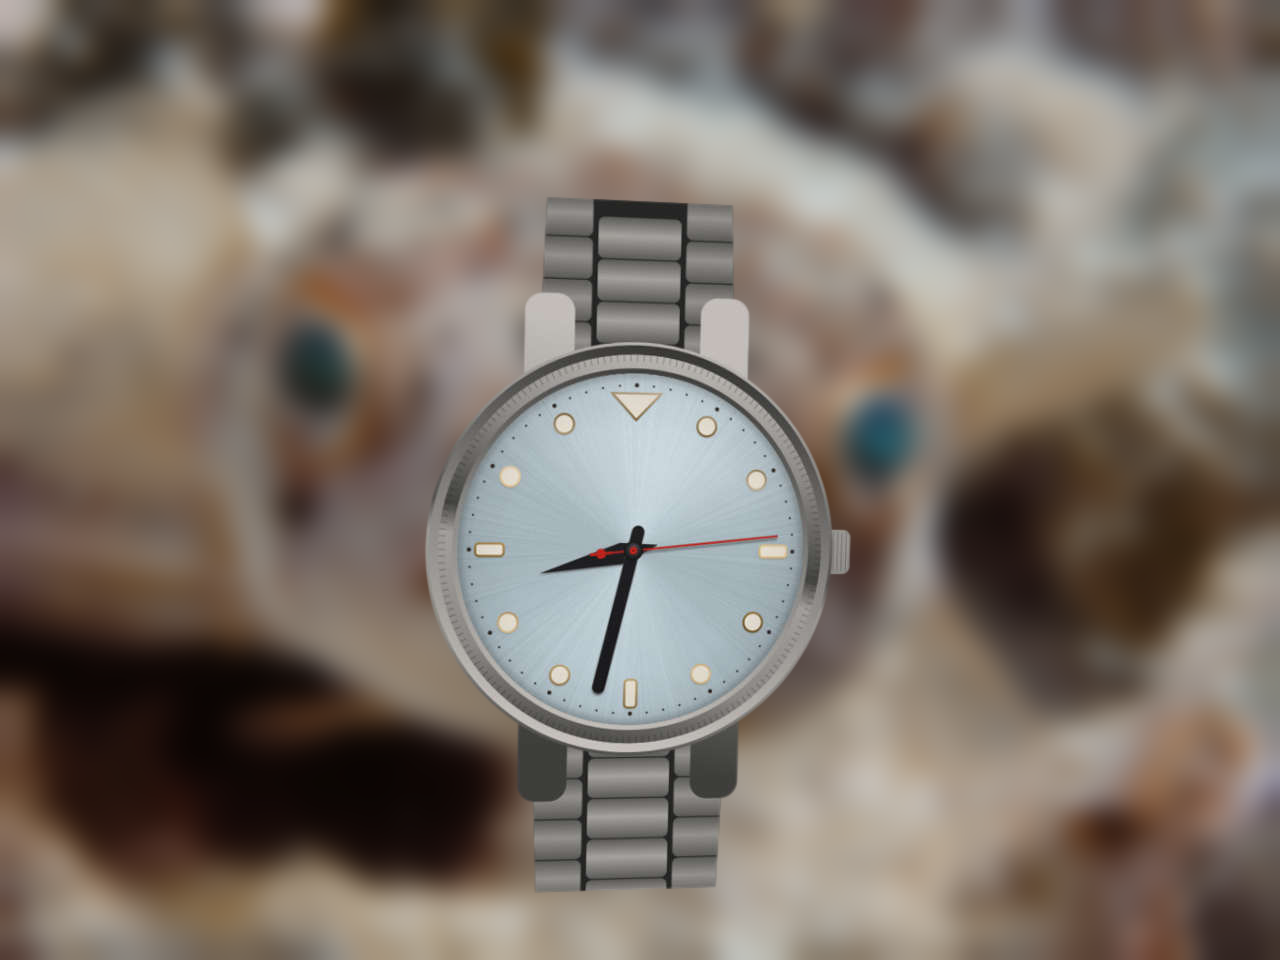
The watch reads 8:32:14
